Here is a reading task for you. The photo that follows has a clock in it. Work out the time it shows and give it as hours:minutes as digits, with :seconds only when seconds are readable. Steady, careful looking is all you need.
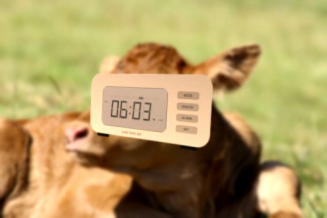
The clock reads 6:03
